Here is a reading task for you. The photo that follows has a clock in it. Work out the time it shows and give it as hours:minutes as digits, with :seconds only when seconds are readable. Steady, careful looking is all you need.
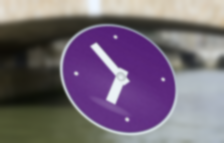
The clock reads 6:54
